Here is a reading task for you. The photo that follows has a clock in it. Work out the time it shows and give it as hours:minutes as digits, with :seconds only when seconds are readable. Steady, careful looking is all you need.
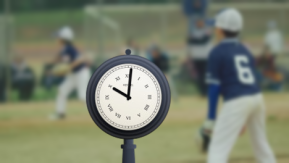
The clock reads 10:01
